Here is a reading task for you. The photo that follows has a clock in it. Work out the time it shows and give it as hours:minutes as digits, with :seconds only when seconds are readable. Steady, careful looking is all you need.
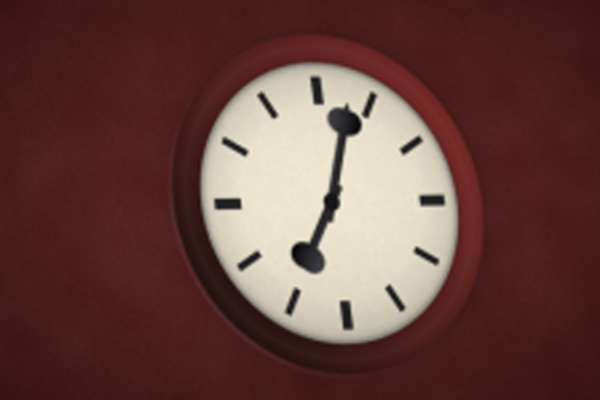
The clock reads 7:03
